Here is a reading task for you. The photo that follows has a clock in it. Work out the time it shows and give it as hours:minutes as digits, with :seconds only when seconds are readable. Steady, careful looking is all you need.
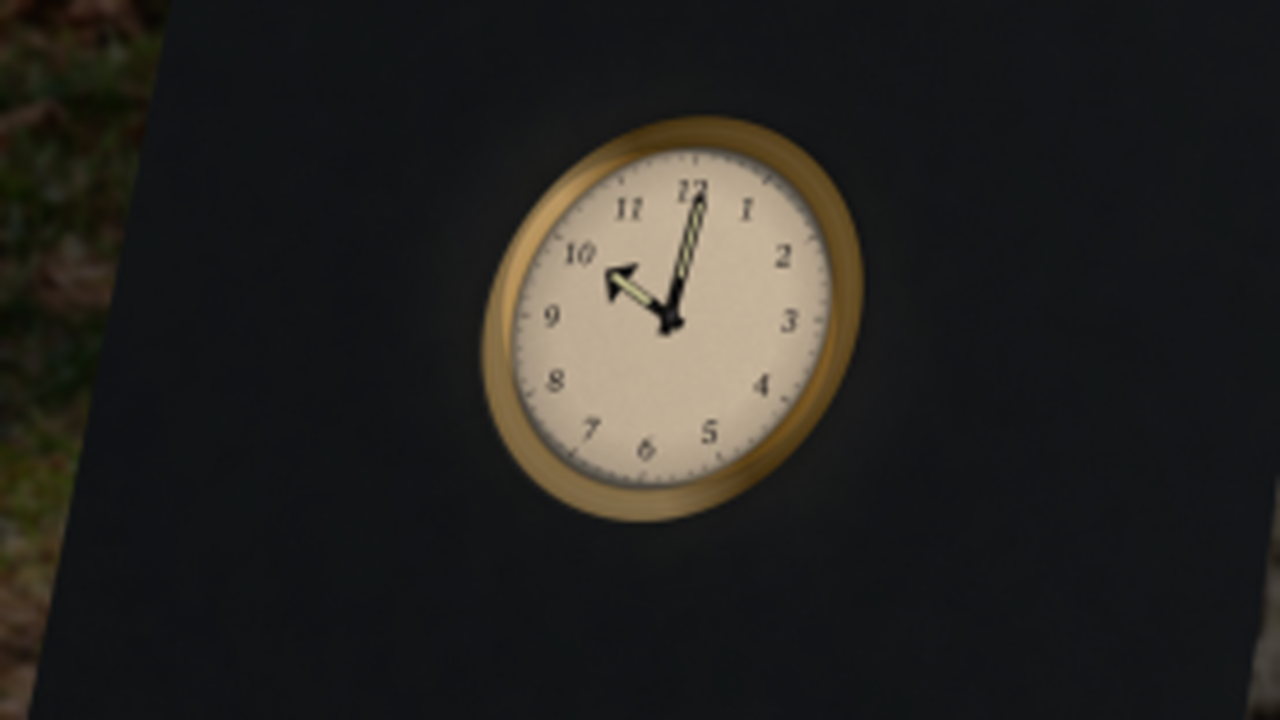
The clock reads 10:01
